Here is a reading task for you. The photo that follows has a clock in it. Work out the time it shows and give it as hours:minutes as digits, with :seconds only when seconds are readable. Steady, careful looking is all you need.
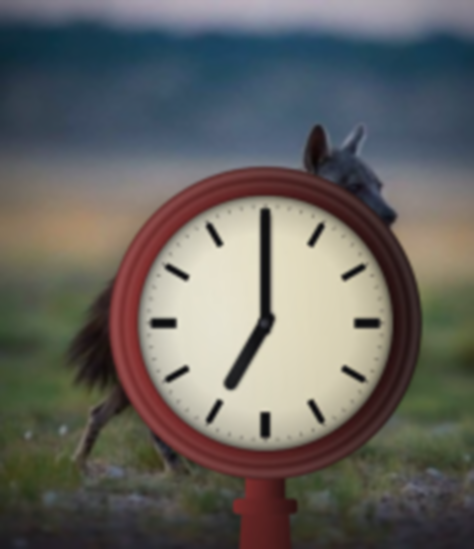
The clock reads 7:00
